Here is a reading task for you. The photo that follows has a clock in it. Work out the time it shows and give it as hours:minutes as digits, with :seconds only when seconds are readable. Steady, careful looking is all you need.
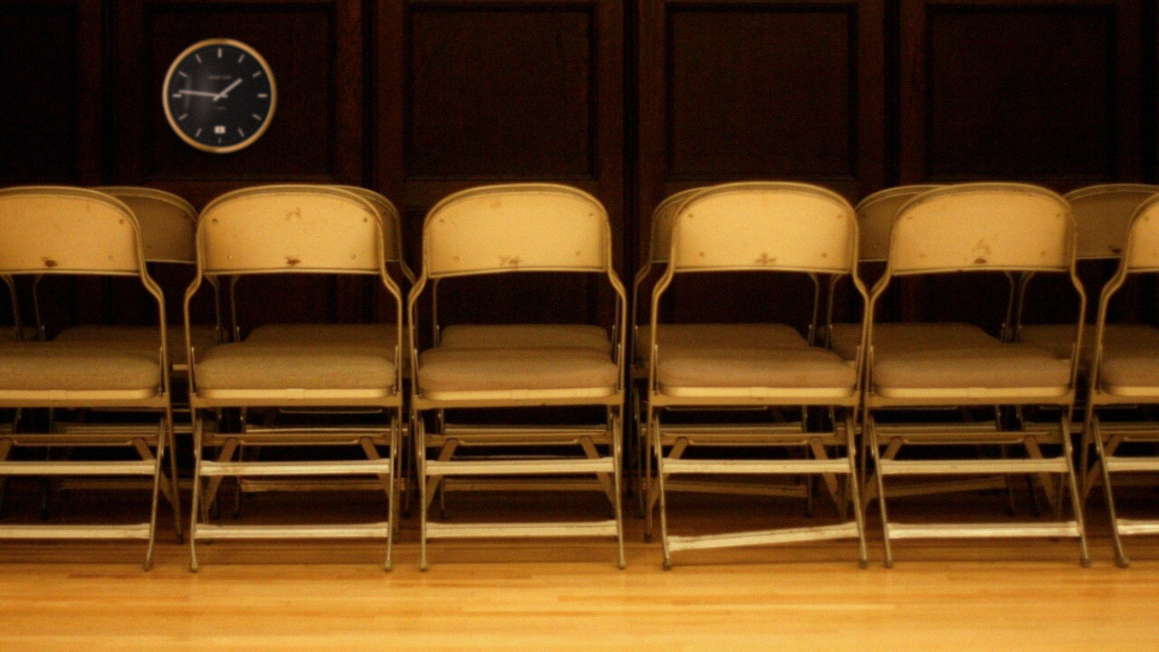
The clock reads 1:46
